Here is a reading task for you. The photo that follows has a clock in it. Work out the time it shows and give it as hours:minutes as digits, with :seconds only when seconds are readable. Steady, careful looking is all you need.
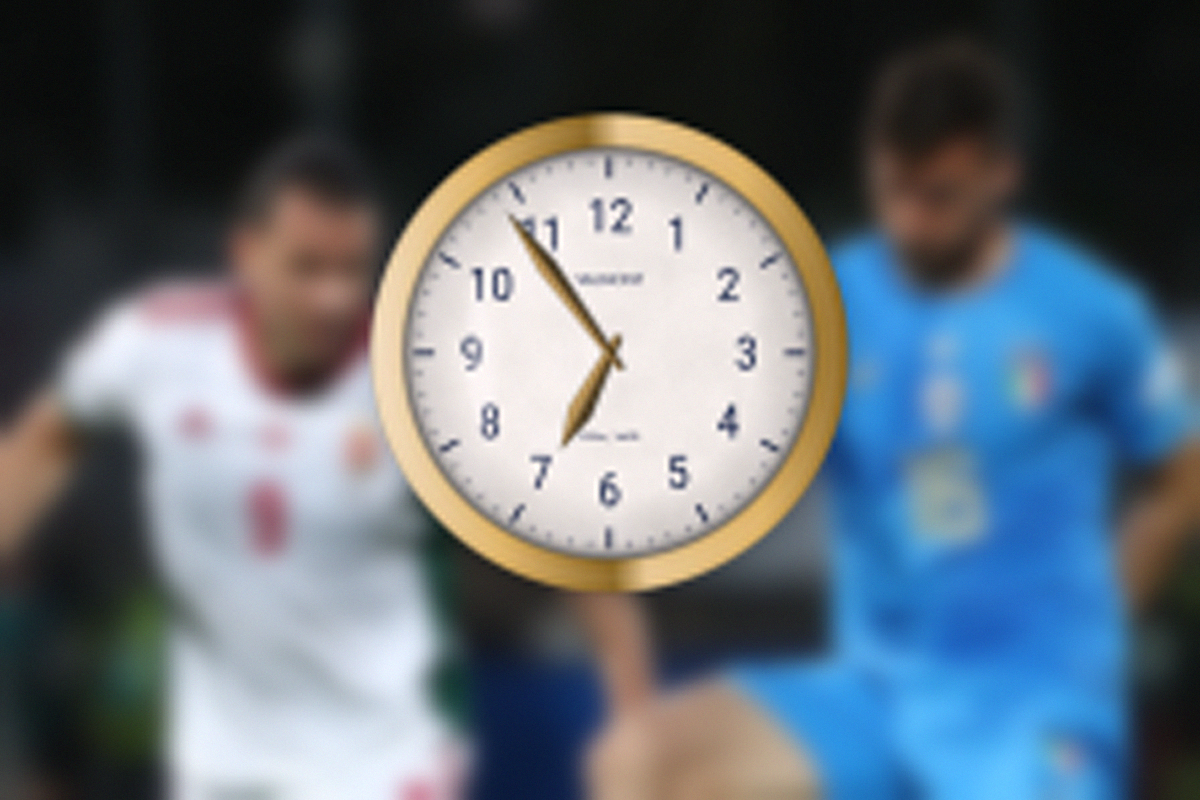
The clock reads 6:54
